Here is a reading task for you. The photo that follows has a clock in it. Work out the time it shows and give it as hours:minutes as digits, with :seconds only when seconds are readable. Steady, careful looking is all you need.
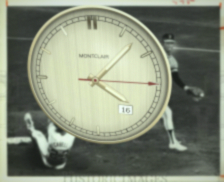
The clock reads 4:07:15
